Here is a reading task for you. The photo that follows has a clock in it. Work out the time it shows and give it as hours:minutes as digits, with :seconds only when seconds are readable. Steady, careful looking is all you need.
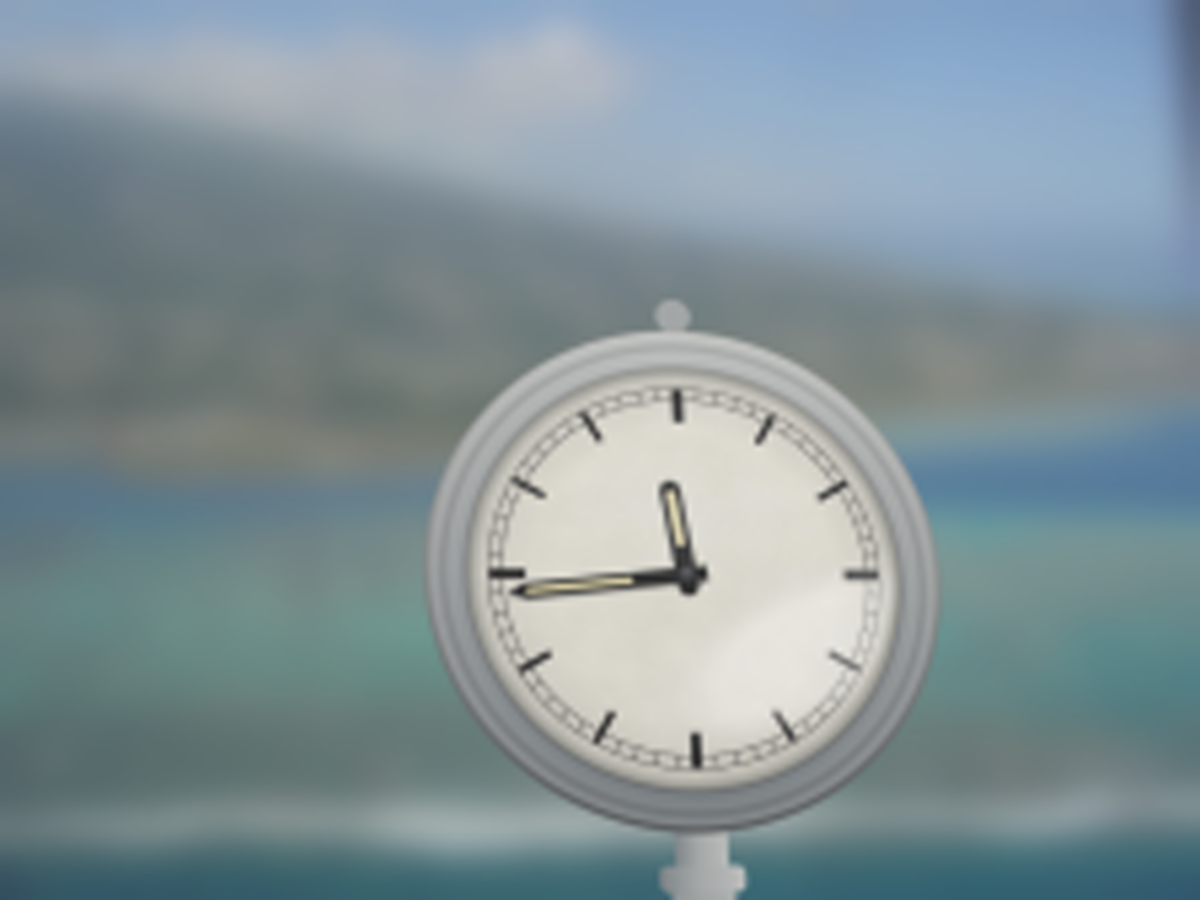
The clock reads 11:44
